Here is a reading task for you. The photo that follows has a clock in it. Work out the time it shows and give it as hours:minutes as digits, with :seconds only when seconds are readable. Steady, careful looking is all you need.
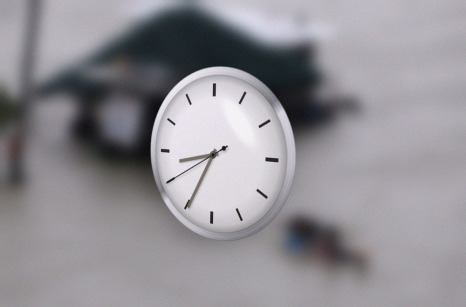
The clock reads 8:34:40
